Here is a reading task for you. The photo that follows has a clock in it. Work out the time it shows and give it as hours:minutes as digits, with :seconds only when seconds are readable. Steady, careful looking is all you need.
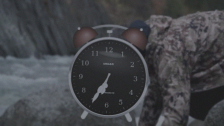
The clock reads 6:35
